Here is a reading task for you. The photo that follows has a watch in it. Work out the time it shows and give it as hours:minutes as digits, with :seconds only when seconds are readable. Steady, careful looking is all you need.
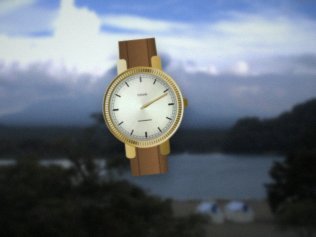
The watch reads 2:11
